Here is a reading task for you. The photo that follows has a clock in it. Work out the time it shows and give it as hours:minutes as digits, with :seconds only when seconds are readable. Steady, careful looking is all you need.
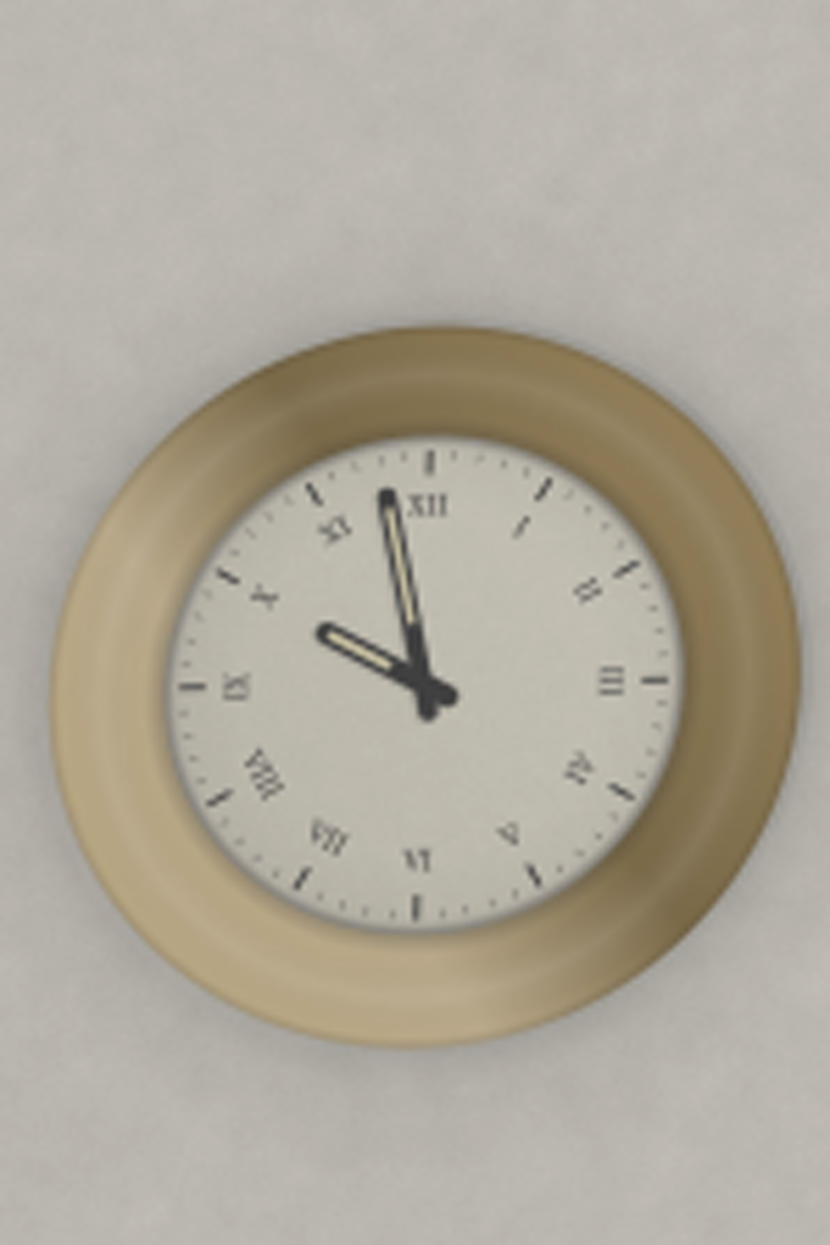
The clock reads 9:58
